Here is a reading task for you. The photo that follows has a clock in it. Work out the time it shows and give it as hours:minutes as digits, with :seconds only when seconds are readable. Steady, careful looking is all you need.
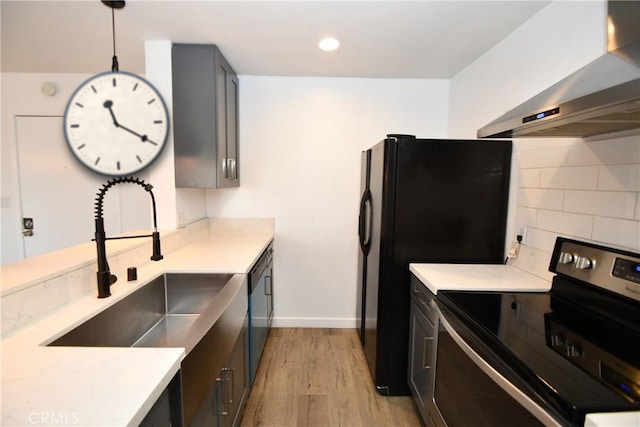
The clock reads 11:20
